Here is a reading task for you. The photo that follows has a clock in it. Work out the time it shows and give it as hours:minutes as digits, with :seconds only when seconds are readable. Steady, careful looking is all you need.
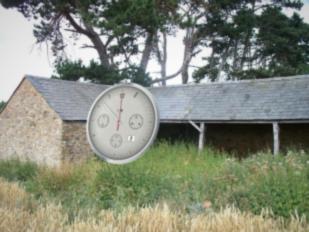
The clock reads 11:52
